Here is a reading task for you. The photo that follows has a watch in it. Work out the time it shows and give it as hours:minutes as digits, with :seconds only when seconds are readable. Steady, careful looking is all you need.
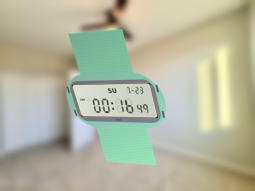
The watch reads 0:16:49
